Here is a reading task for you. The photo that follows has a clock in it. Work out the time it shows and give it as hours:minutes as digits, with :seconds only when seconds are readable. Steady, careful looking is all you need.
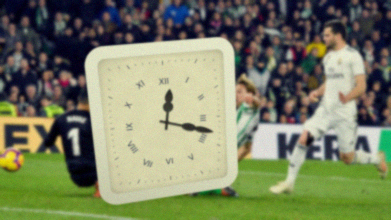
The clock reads 12:18
